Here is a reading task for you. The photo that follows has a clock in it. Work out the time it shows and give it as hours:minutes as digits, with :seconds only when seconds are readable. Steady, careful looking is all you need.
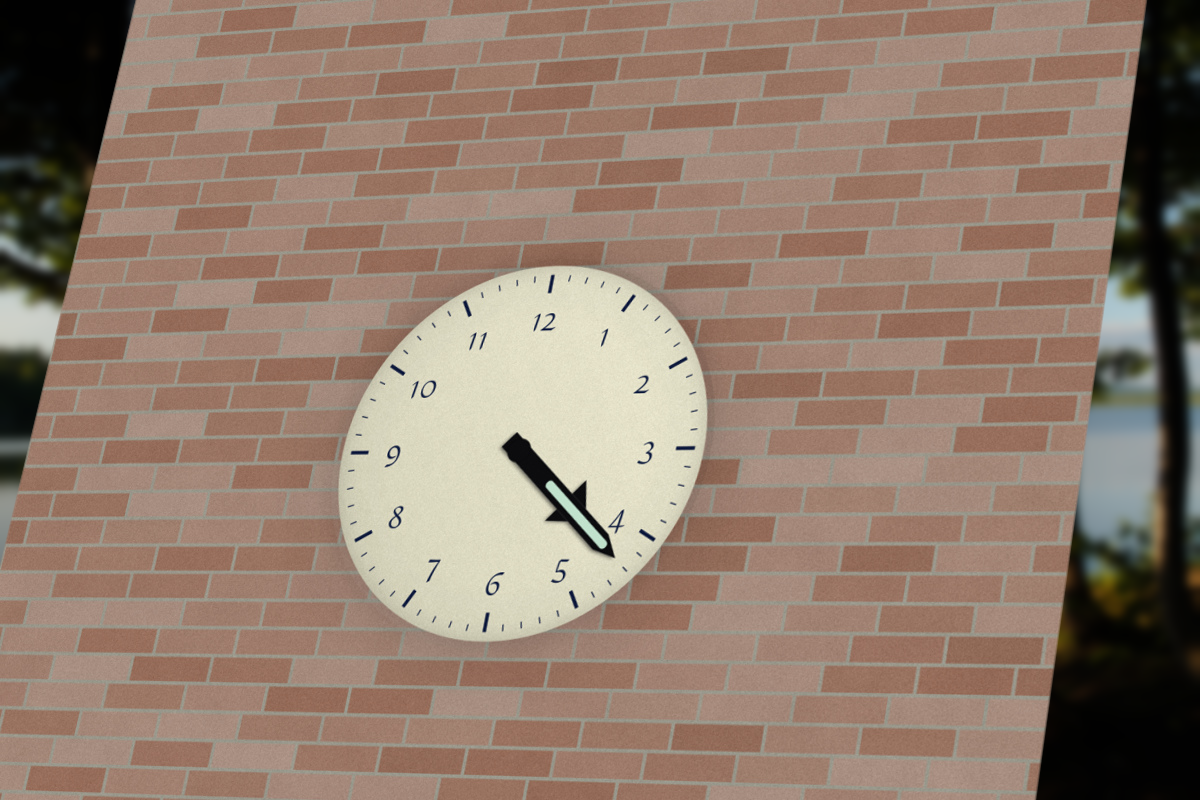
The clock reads 4:22
